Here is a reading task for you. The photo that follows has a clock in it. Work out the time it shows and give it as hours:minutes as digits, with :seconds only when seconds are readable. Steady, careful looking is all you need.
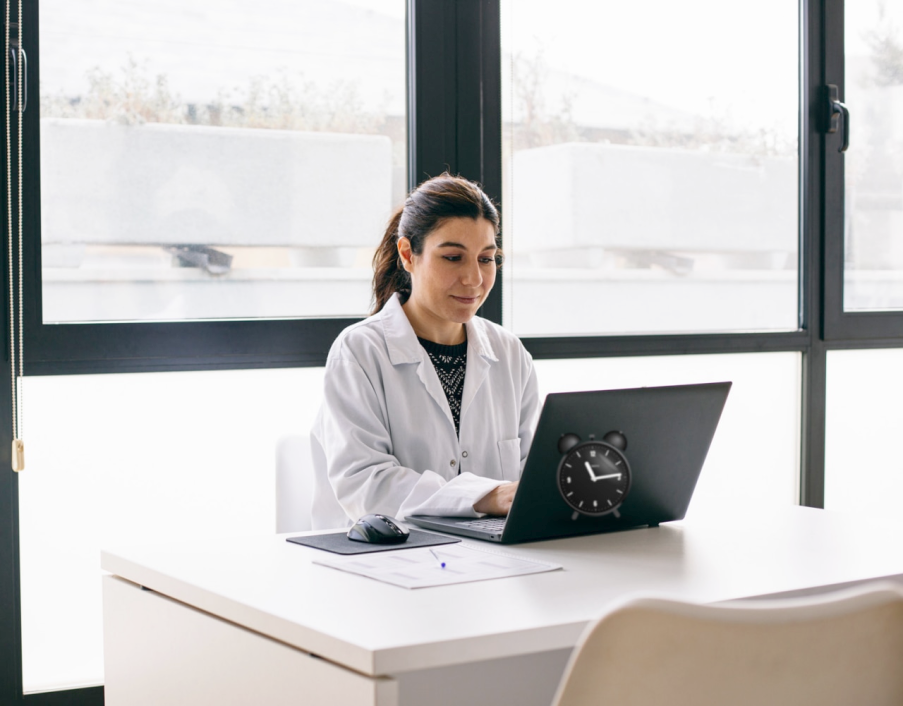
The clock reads 11:14
